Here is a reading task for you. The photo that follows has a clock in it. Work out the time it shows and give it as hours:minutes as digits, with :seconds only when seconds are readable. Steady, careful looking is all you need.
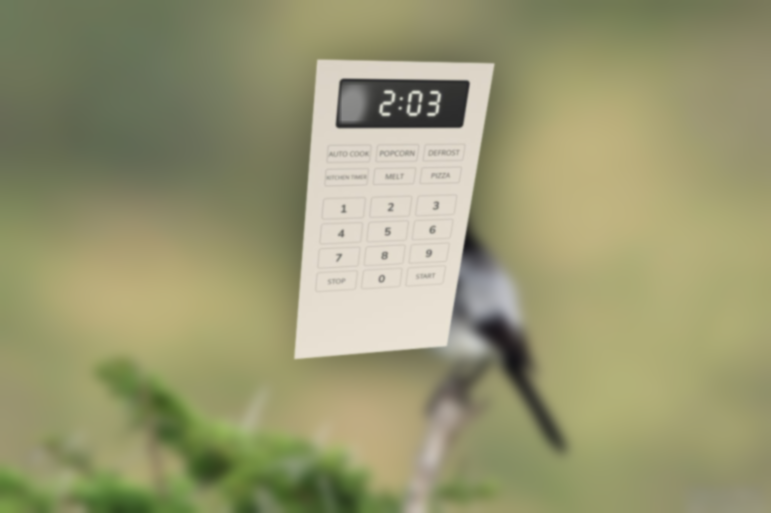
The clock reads 2:03
